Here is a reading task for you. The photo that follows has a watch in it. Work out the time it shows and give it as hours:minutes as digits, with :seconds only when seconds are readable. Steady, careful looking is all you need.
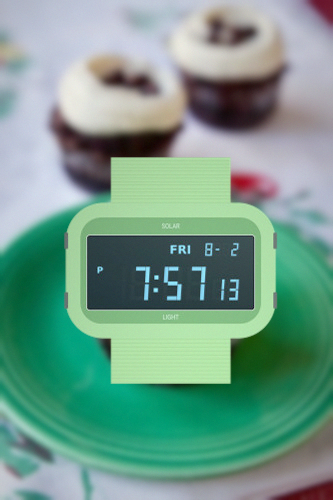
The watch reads 7:57:13
